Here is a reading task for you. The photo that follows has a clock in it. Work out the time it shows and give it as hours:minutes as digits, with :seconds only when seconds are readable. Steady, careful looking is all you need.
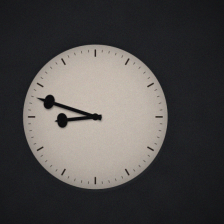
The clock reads 8:48
